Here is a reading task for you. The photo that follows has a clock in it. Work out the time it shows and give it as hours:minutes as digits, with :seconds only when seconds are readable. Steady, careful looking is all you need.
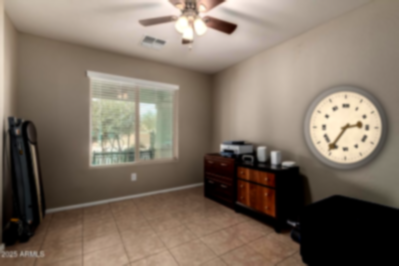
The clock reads 2:36
